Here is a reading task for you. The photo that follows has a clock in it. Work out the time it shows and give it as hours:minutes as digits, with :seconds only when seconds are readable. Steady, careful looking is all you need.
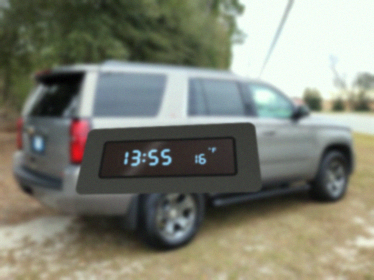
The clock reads 13:55
